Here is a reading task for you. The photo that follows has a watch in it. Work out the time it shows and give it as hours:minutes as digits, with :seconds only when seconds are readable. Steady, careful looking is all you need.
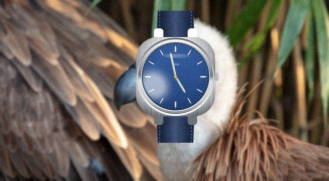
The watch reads 4:58
